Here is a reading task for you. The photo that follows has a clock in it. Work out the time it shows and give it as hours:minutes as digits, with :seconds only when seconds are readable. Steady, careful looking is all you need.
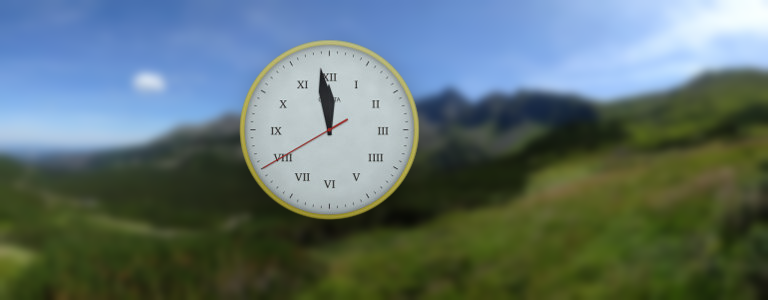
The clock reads 11:58:40
